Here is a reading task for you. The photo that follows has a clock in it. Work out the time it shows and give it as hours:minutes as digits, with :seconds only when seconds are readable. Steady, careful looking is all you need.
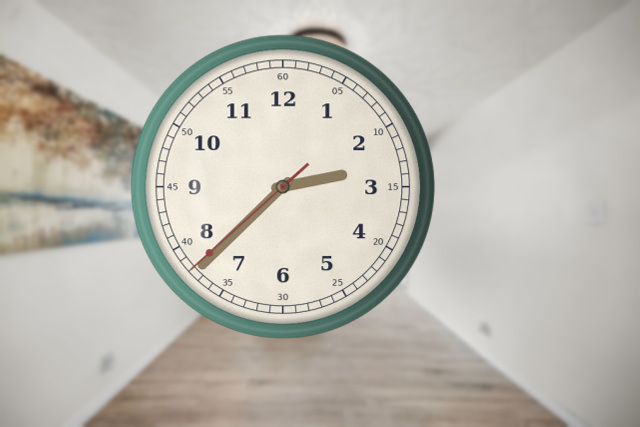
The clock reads 2:37:38
